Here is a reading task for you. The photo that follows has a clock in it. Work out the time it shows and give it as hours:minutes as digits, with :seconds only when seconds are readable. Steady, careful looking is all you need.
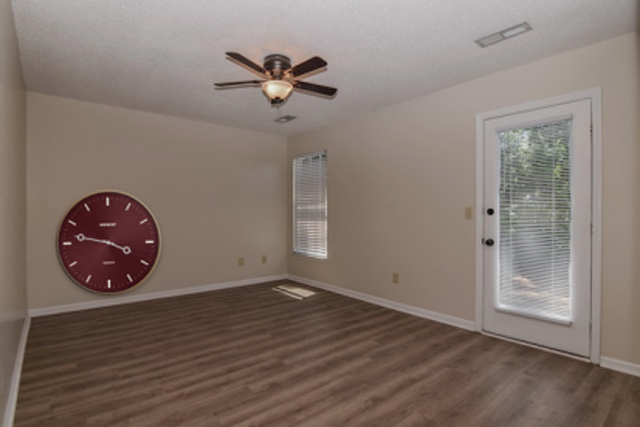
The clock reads 3:47
